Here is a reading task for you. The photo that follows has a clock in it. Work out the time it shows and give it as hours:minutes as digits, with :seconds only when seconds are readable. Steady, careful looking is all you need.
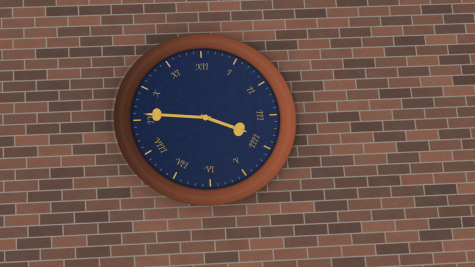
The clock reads 3:46
